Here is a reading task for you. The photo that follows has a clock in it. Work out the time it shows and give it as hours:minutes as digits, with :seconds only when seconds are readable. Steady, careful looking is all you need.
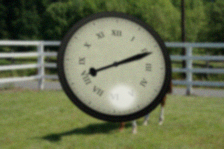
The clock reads 8:11
